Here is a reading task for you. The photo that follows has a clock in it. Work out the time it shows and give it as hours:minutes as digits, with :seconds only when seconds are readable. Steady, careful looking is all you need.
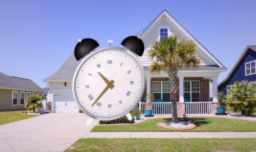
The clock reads 10:37
